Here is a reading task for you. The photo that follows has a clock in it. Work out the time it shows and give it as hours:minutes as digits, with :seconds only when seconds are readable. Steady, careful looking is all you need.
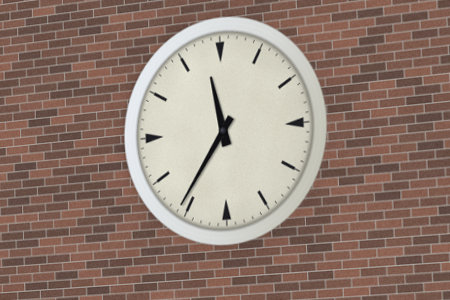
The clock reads 11:36
